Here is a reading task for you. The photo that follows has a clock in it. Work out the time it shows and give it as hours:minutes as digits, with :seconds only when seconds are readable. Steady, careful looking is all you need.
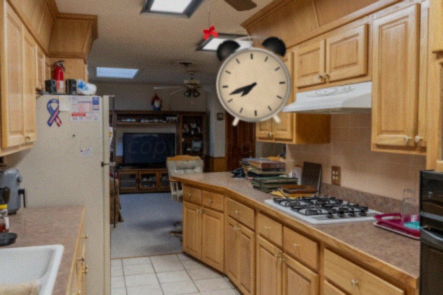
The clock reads 7:42
